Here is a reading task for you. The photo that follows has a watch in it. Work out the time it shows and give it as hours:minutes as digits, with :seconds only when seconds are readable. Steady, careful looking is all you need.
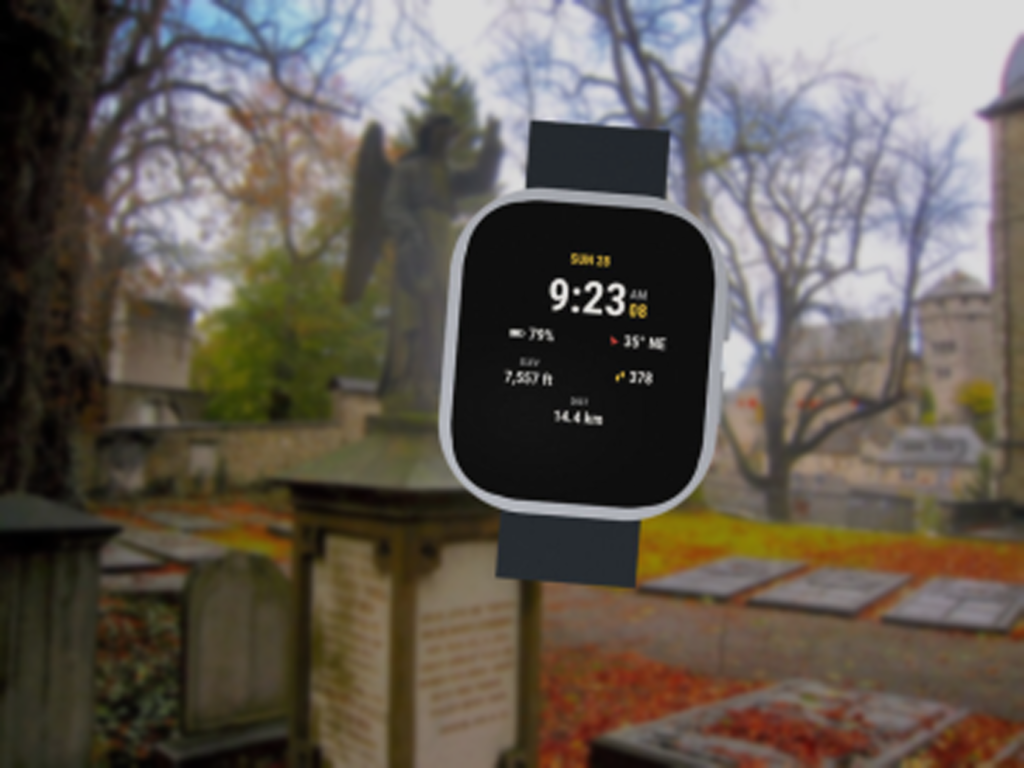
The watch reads 9:23
